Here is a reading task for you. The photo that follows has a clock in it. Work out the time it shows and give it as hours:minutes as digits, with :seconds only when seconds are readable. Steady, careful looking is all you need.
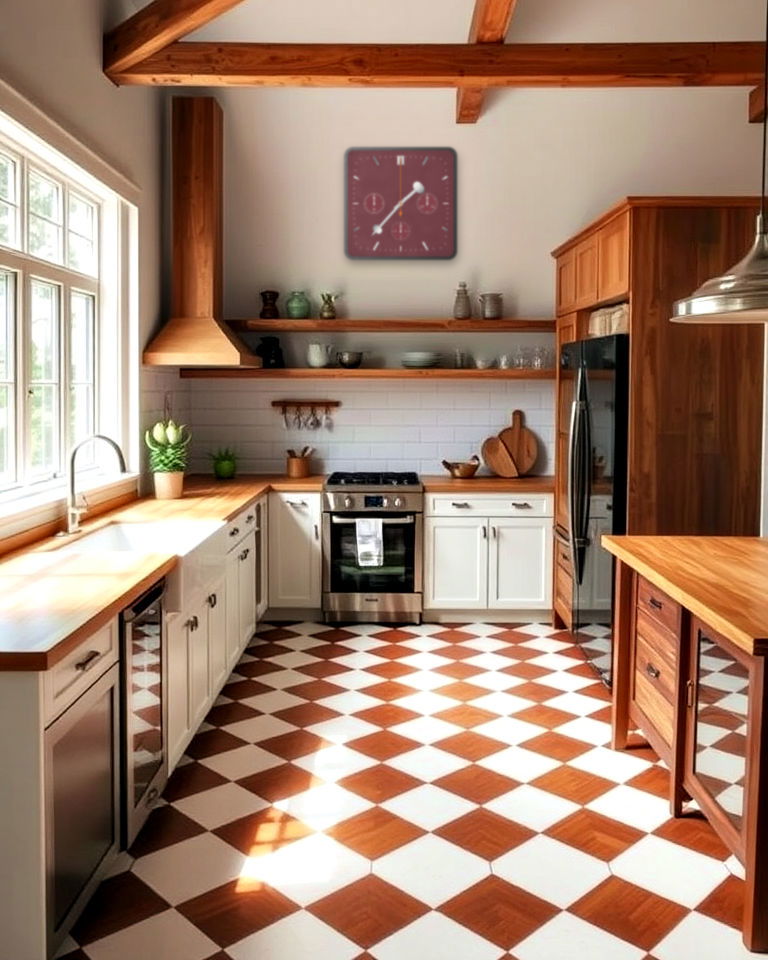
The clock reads 1:37
